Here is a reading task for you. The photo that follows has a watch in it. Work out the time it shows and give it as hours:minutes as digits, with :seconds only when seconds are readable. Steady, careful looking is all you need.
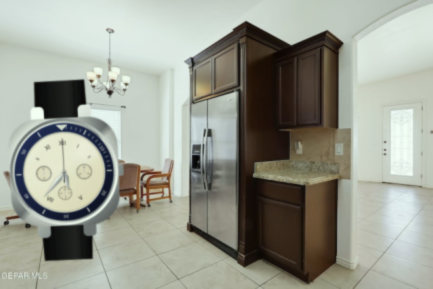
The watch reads 5:37
